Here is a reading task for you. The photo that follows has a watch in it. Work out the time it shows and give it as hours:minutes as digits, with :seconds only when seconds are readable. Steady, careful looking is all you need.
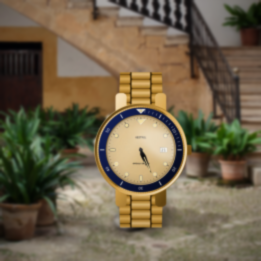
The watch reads 5:26
